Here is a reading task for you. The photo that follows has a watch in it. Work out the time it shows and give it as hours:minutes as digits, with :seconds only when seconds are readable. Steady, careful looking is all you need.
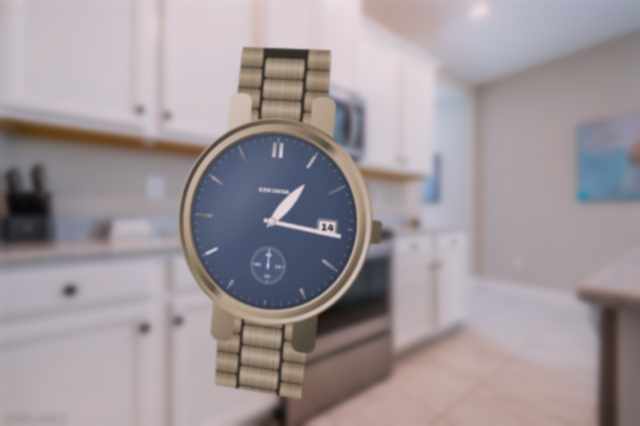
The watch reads 1:16
